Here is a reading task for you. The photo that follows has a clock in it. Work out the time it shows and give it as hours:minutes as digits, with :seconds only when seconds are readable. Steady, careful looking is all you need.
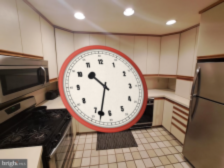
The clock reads 10:33
